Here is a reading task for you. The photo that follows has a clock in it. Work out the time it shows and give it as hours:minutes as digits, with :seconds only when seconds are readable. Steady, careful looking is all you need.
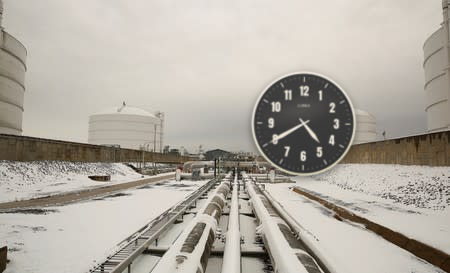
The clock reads 4:40
